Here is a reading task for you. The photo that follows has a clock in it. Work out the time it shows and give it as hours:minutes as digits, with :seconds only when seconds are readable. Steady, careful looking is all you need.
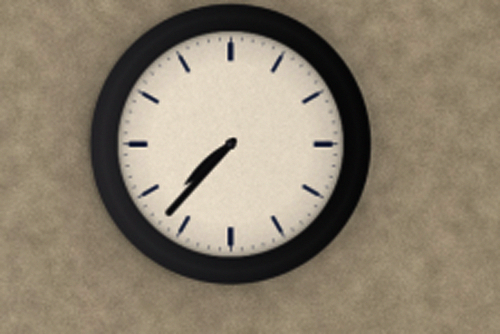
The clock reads 7:37
